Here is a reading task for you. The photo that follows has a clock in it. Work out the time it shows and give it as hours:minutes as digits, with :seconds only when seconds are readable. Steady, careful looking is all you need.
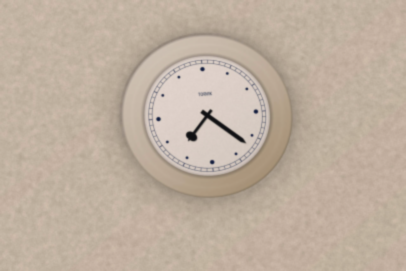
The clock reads 7:22
